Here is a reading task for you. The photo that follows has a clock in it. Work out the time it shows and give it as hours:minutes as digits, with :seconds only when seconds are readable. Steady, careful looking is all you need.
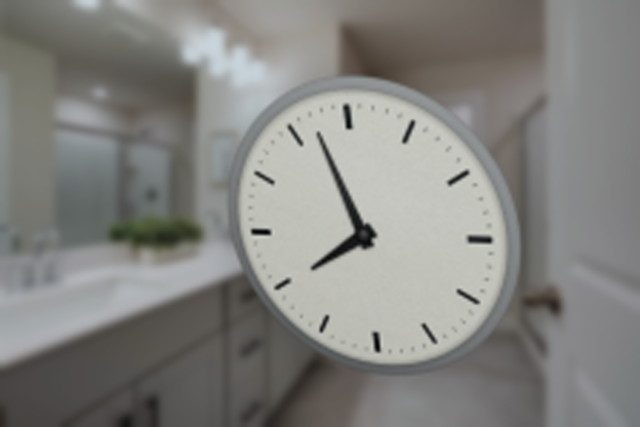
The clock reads 7:57
